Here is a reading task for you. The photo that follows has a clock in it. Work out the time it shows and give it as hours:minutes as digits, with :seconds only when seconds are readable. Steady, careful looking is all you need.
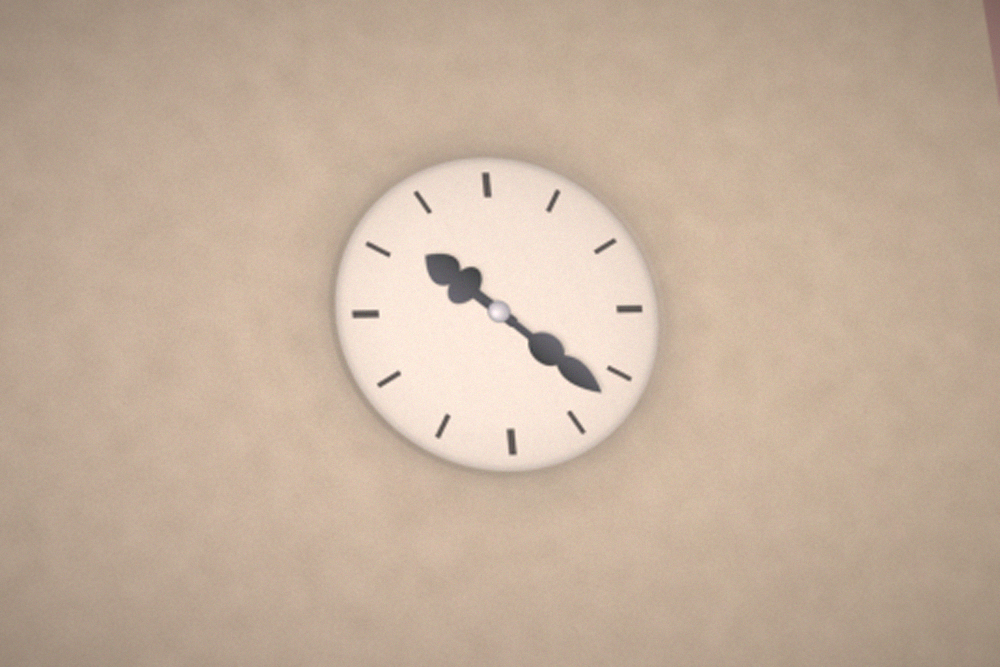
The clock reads 10:22
